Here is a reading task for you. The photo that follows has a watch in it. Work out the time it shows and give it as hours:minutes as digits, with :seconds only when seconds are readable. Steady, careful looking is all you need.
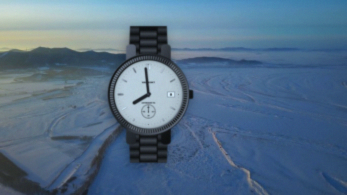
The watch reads 7:59
